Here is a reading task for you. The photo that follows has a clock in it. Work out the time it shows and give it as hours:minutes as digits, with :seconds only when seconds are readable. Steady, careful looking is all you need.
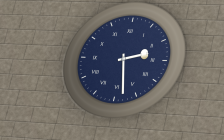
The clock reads 2:28
